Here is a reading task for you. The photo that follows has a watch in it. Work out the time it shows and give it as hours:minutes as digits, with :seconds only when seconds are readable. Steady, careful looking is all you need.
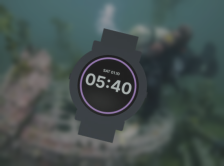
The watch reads 5:40
